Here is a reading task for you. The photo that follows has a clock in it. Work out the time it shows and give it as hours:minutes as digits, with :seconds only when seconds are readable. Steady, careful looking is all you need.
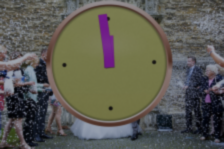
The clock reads 11:59
